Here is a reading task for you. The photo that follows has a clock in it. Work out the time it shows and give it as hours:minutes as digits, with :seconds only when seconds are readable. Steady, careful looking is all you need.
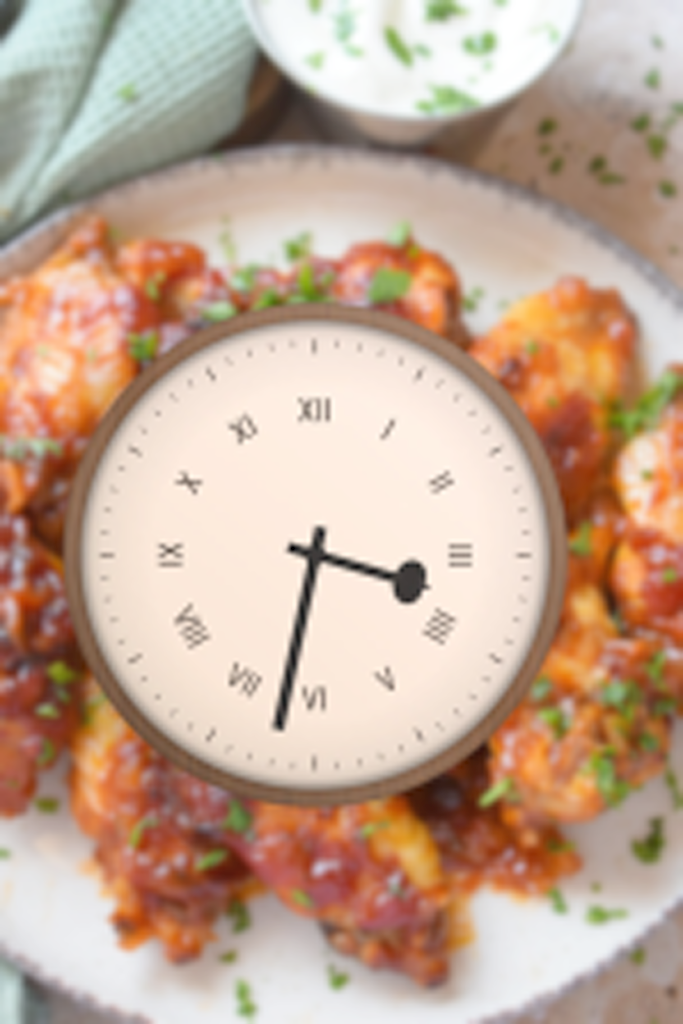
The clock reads 3:32
